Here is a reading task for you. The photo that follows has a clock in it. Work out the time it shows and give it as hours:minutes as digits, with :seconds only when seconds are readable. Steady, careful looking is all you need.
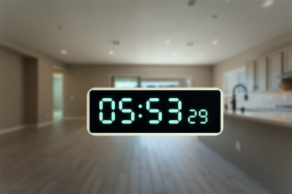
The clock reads 5:53:29
